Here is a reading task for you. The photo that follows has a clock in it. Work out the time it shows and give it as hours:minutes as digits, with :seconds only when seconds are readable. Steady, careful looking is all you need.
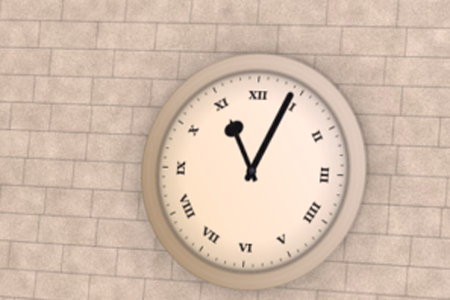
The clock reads 11:04
